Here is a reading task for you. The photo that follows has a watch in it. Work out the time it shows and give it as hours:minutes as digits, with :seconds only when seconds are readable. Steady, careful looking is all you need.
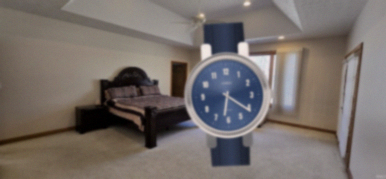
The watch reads 6:21
